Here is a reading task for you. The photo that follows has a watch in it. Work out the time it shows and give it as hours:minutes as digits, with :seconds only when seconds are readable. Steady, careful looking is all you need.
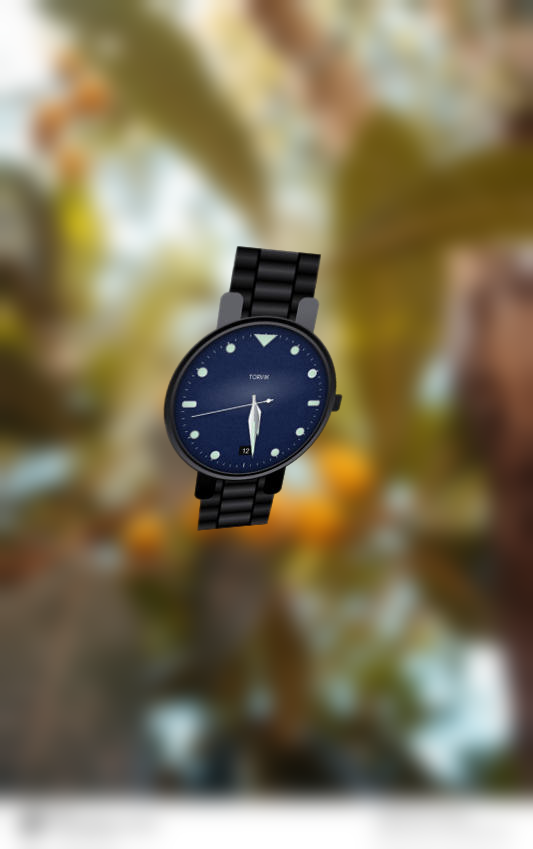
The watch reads 5:28:43
